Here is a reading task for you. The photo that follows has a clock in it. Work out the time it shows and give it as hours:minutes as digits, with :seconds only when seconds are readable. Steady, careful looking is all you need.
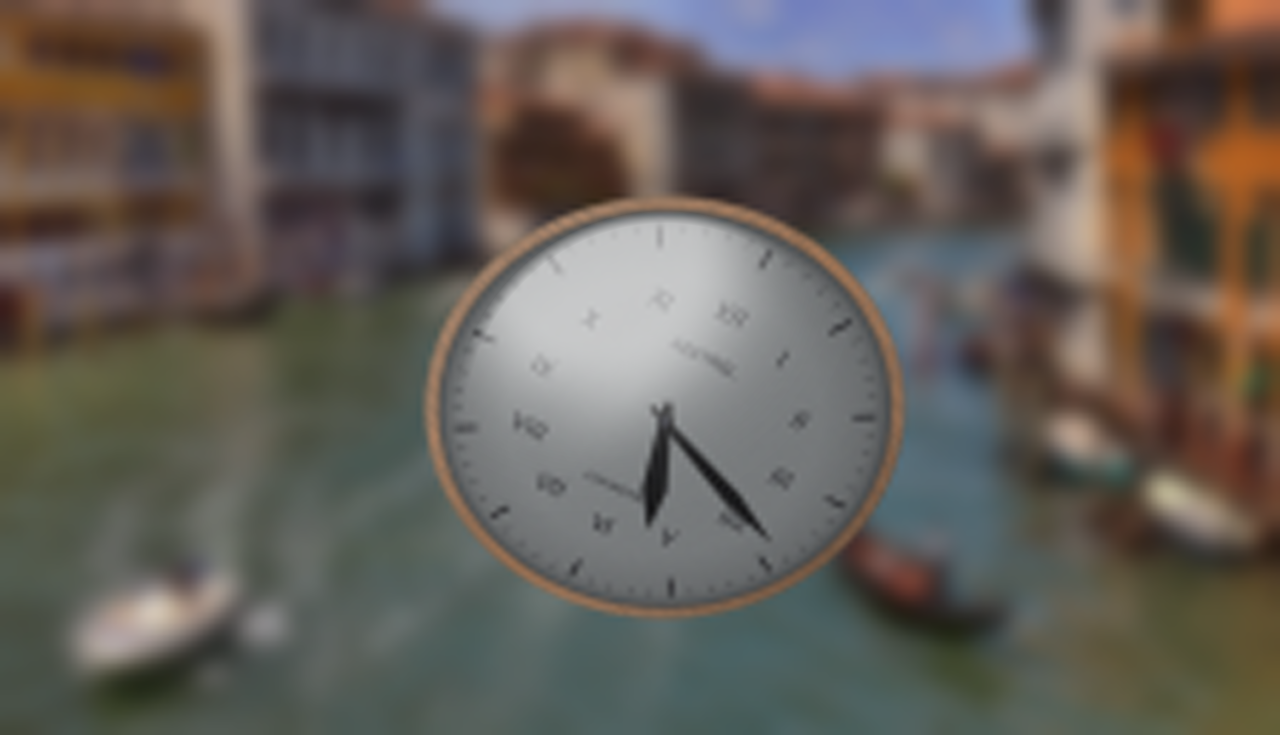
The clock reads 5:19
